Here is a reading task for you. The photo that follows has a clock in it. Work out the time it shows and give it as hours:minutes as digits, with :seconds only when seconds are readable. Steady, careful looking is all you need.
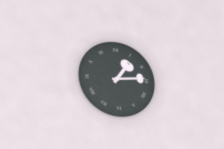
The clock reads 1:14
